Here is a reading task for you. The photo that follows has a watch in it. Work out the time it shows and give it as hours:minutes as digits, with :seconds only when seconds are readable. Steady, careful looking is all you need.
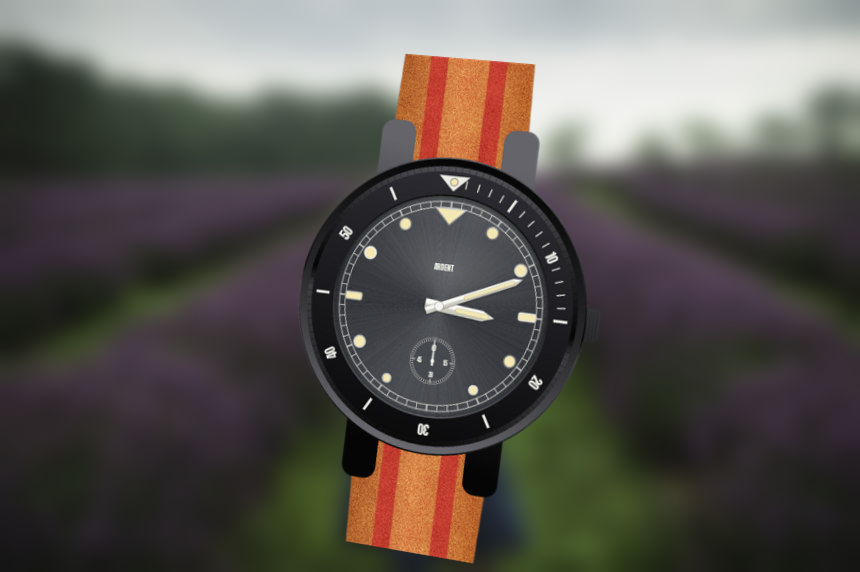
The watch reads 3:11
